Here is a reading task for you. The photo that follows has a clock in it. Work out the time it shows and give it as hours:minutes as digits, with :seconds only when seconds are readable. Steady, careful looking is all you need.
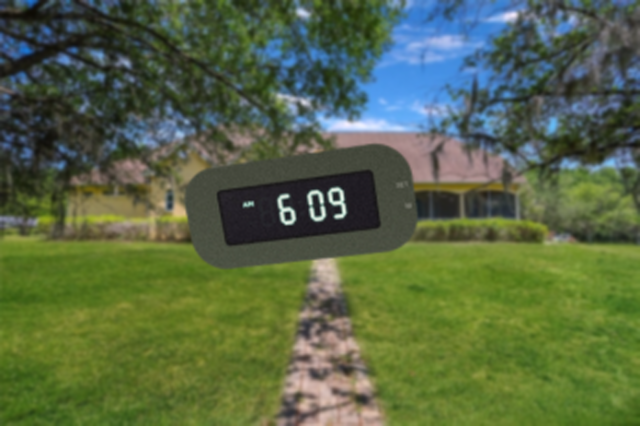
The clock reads 6:09
